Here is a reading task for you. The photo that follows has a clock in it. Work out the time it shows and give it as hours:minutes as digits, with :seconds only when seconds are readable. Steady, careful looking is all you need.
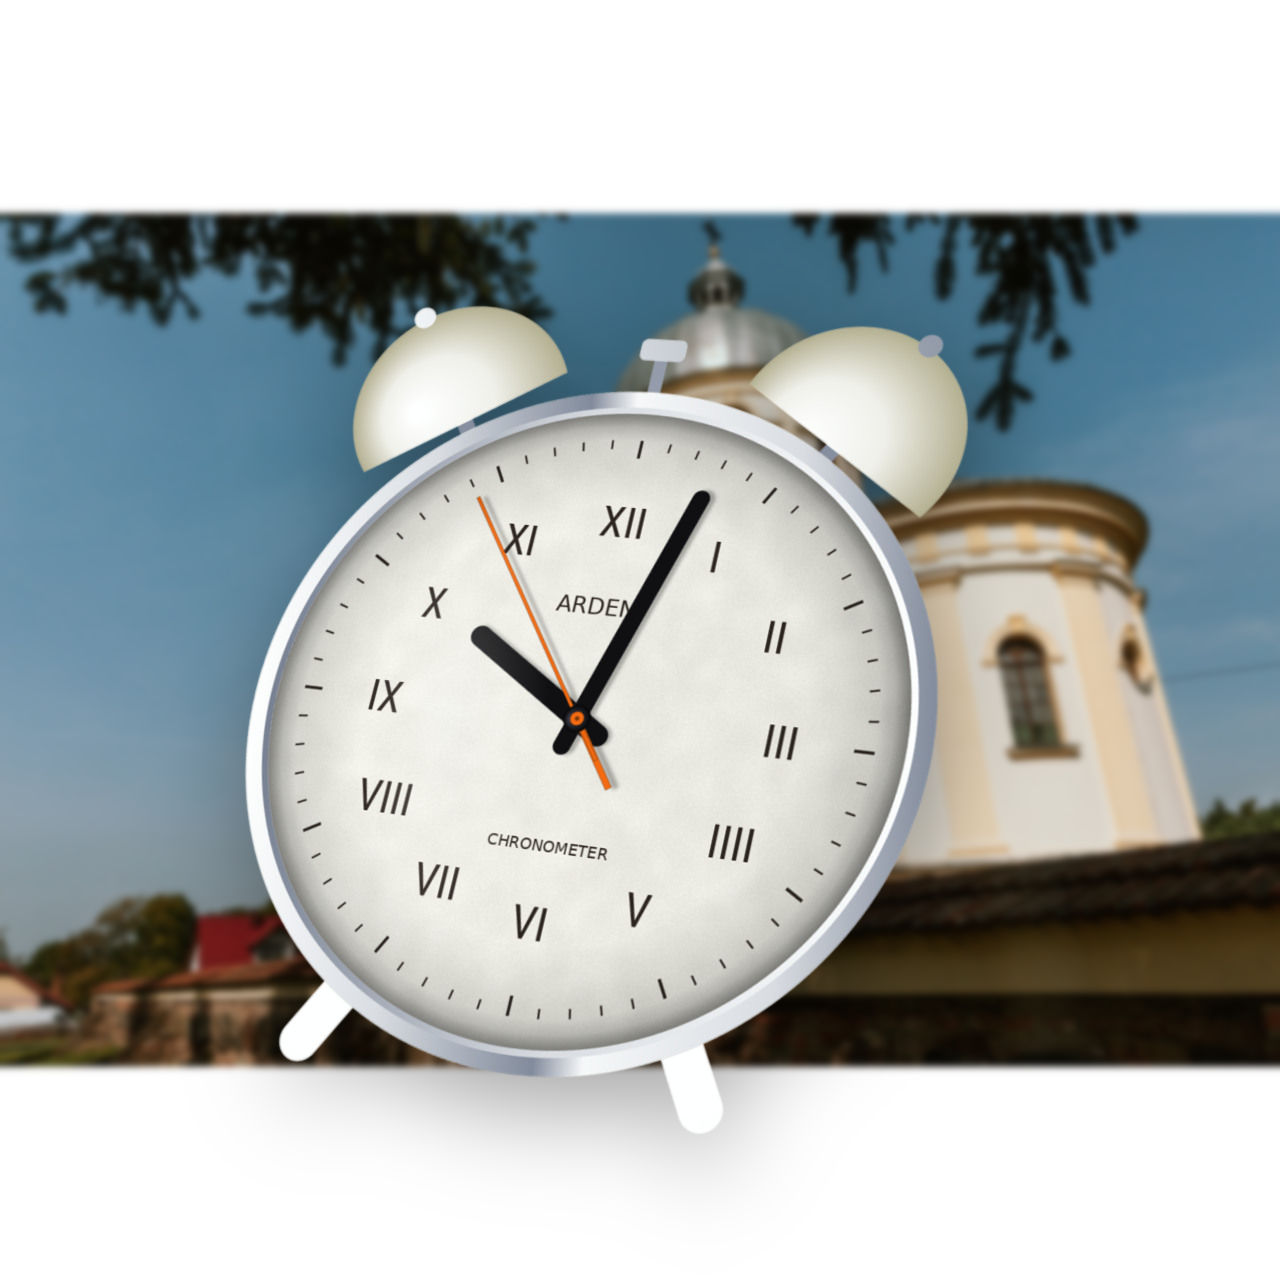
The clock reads 10:02:54
